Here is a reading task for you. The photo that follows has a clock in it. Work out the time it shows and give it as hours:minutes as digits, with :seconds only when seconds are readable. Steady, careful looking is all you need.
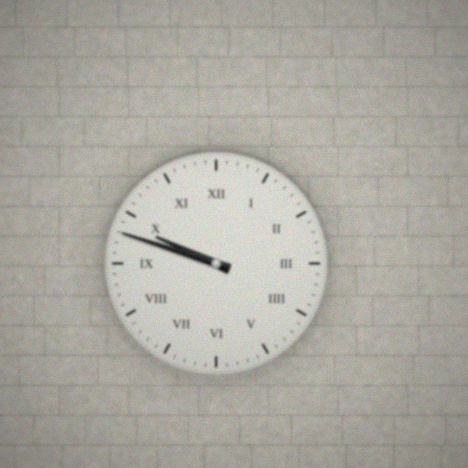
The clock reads 9:48
